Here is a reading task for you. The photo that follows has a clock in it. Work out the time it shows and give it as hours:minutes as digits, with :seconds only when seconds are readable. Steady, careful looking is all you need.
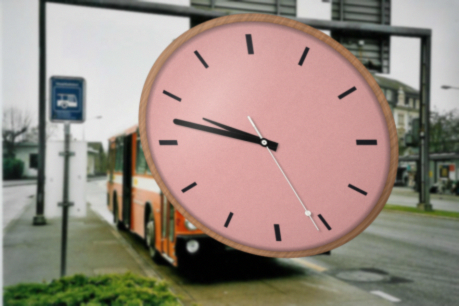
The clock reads 9:47:26
